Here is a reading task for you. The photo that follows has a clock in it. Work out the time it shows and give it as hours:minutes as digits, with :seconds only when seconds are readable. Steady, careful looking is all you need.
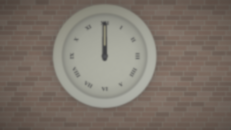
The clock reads 12:00
